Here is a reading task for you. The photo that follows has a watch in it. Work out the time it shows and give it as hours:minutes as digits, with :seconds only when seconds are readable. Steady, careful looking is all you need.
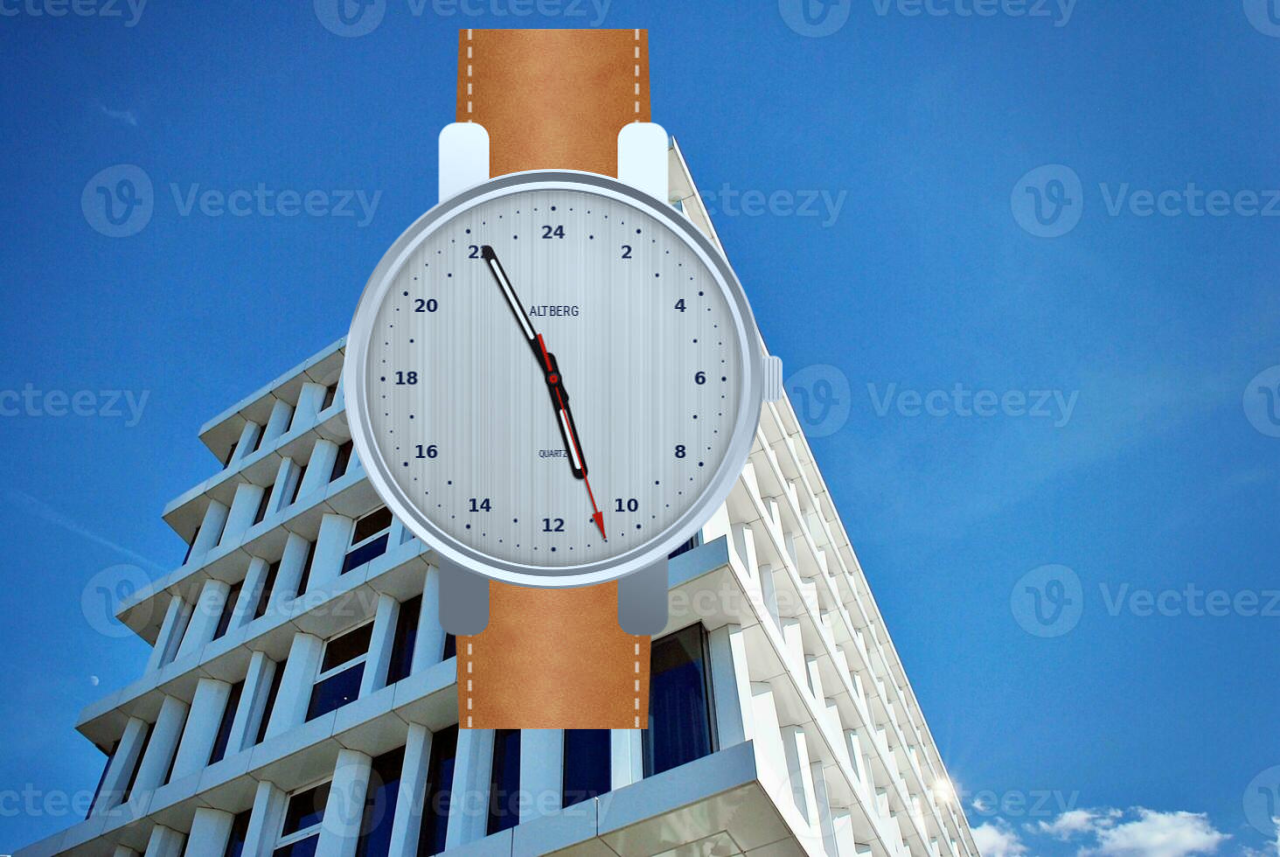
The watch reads 10:55:27
